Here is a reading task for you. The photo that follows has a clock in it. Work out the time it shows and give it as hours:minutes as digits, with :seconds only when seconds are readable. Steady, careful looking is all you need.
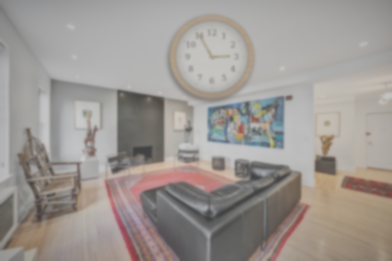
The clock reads 2:55
